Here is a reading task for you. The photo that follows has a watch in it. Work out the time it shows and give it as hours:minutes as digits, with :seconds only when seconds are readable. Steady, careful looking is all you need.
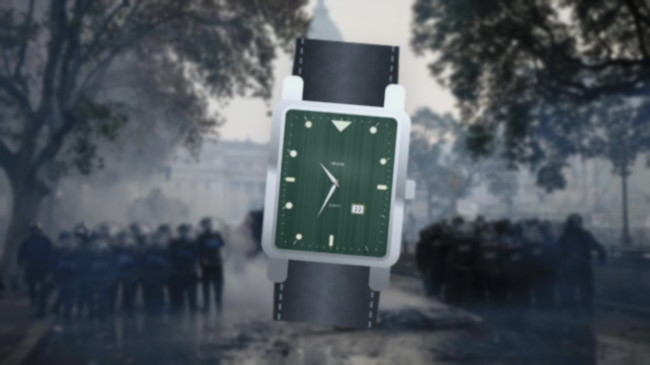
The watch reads 10:34
